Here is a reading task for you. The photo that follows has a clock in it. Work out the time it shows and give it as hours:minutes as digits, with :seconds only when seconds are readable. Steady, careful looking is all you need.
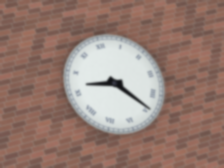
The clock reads 9:24
